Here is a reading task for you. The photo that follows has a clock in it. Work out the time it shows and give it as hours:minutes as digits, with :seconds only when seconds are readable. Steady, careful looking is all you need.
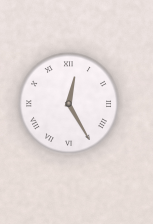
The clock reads 12:25
